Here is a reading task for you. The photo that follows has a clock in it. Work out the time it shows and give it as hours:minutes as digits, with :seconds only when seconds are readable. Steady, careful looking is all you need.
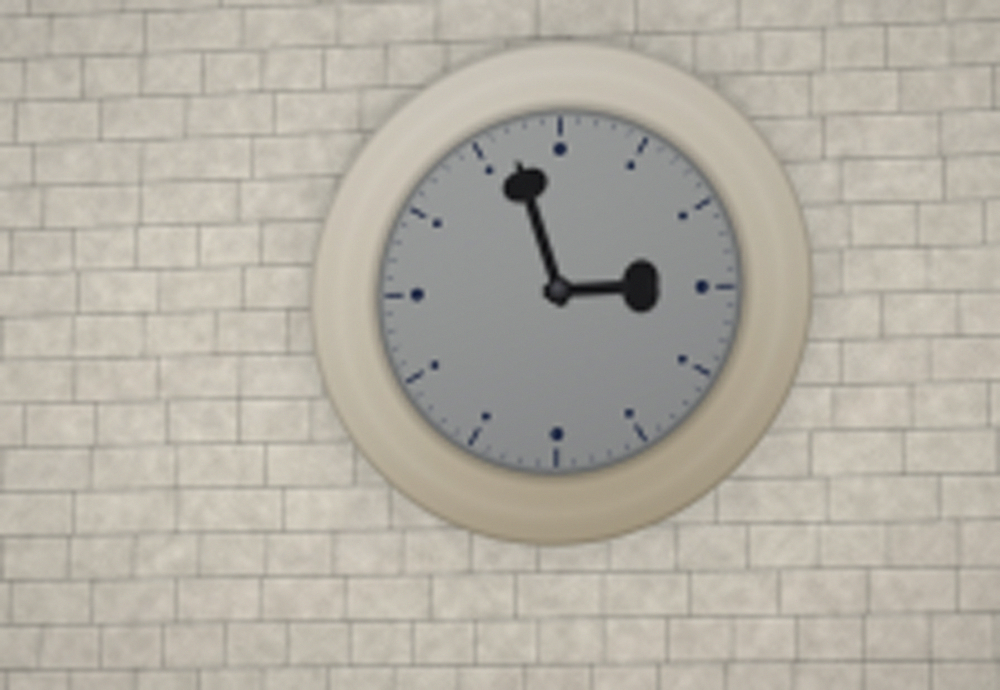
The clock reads 2:57
